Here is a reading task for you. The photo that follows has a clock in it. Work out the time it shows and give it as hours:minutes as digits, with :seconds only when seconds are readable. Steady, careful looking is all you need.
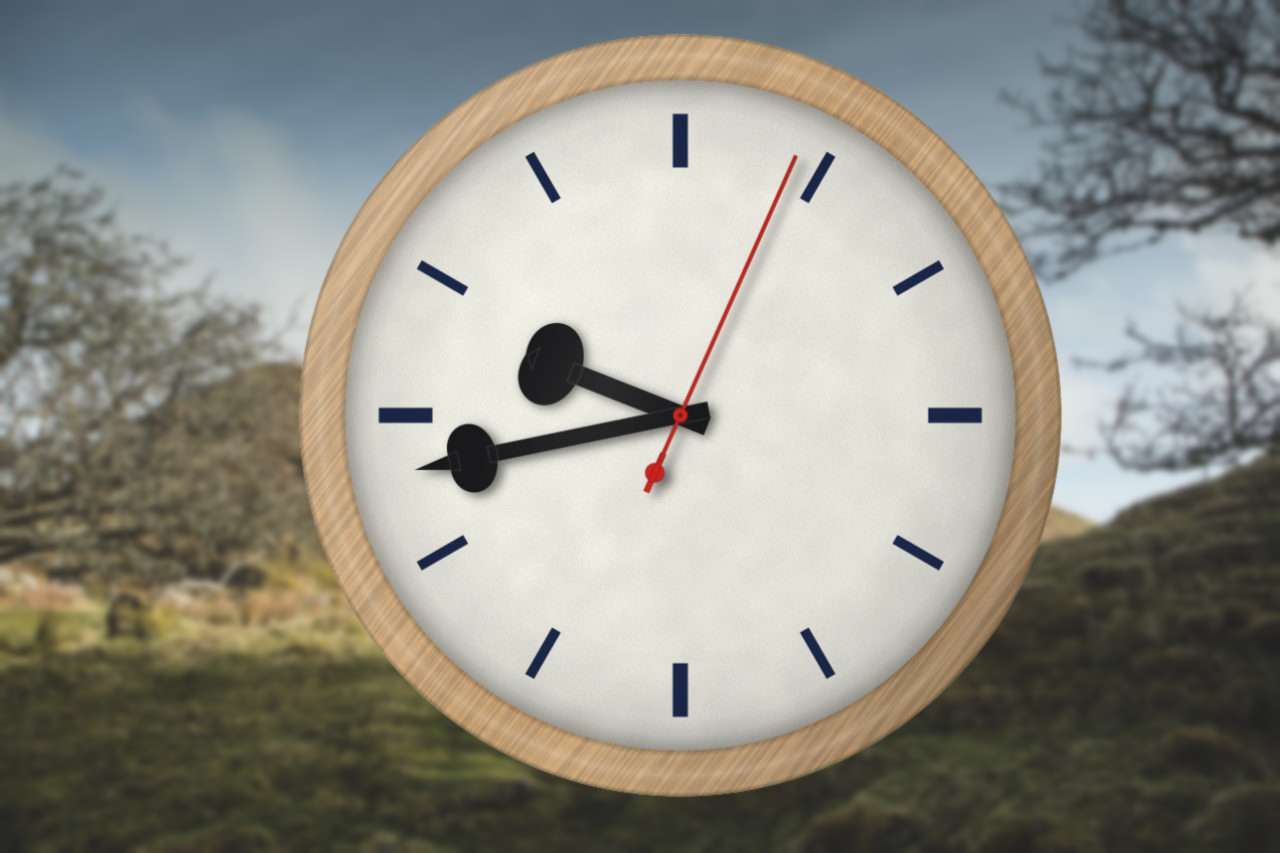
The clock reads 9:43:04
